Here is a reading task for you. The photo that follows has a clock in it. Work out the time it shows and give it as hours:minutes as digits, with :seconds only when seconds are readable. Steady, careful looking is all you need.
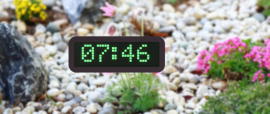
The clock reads 7:46
